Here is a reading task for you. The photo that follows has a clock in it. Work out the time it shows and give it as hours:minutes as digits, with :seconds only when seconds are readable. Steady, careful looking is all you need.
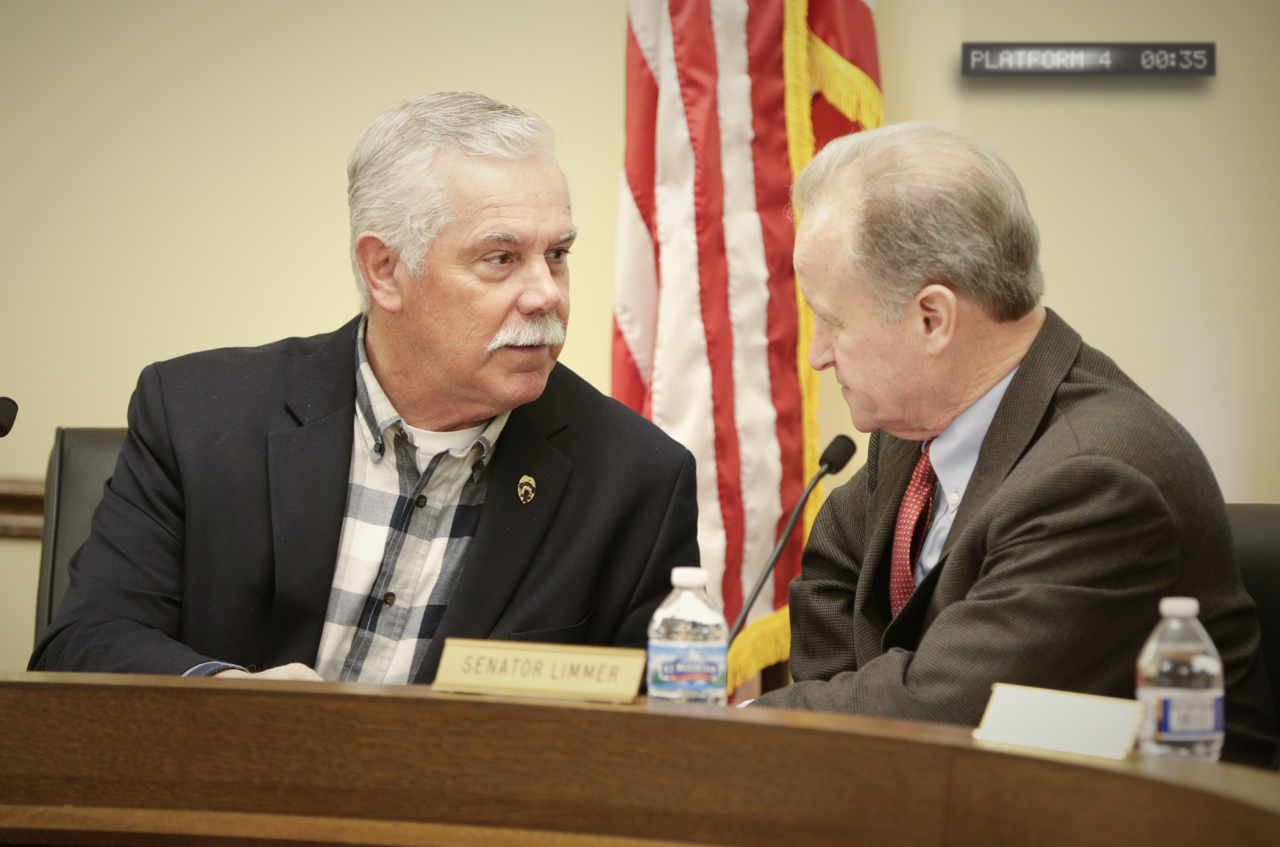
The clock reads 0:35
